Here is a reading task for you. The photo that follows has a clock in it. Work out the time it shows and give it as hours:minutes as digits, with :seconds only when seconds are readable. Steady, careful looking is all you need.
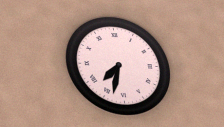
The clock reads 7:33
